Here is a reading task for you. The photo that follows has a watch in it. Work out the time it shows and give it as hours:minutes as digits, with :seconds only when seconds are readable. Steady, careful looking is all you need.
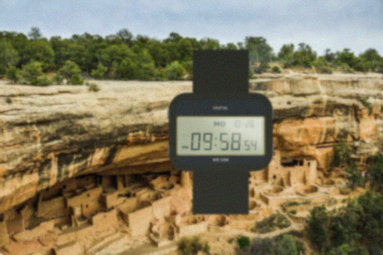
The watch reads 9:58
